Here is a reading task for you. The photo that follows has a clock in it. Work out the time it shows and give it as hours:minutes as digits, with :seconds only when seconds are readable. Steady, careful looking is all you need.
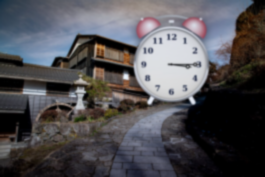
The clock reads 3:15
